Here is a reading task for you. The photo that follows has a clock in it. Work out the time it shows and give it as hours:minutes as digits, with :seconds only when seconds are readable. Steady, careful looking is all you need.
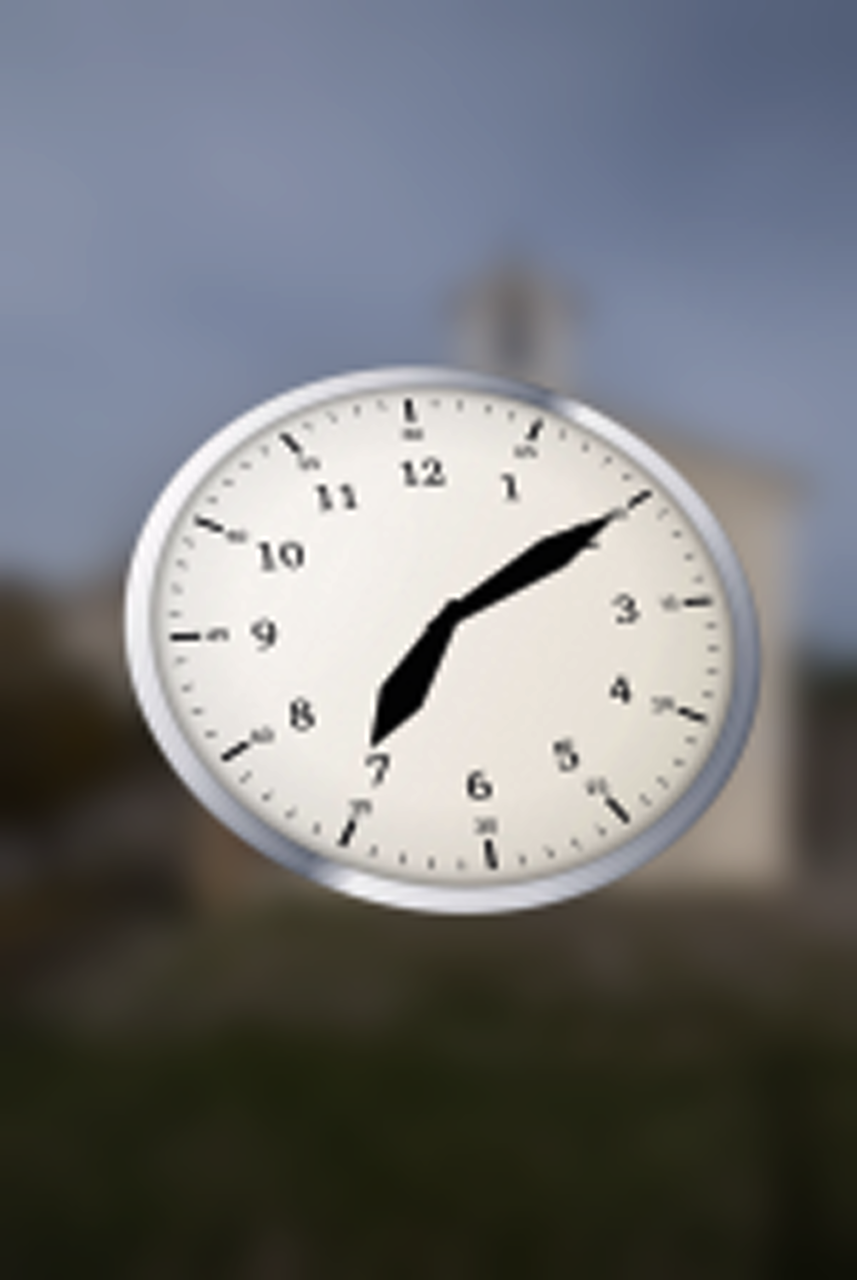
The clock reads 7:10
